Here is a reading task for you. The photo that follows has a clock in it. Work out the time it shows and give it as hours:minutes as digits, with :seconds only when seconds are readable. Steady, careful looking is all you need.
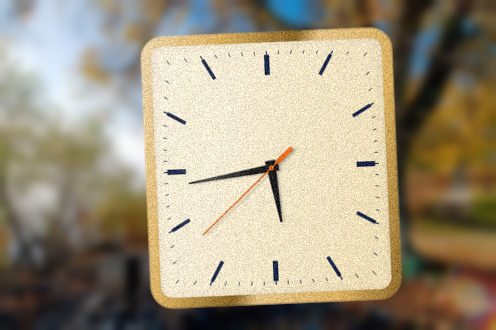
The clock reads 5:43:38
